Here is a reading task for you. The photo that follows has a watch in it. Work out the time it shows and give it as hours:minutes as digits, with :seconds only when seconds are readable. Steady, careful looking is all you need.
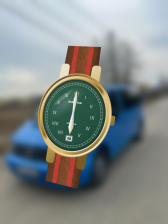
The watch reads 6:00
